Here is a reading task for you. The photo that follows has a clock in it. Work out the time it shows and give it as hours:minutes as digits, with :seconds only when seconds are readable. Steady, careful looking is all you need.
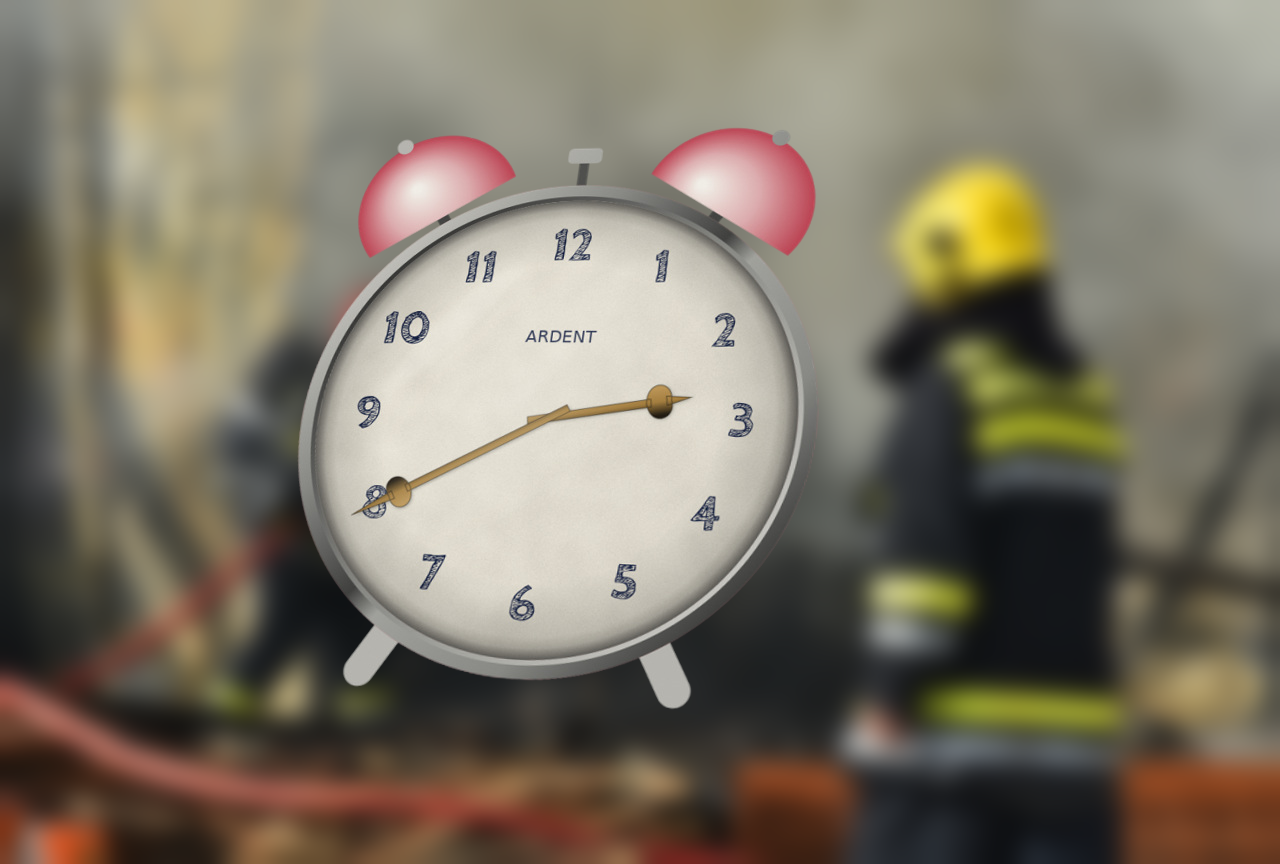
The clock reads 2:40
